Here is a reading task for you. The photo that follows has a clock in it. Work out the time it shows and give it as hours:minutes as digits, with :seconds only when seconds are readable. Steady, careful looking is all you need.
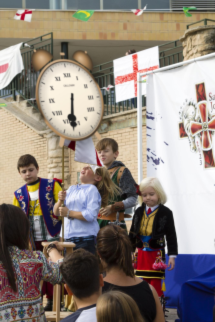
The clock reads 6:32
